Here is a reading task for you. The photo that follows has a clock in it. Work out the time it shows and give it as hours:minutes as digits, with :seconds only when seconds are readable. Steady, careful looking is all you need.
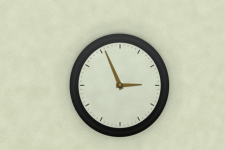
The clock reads 2:56
